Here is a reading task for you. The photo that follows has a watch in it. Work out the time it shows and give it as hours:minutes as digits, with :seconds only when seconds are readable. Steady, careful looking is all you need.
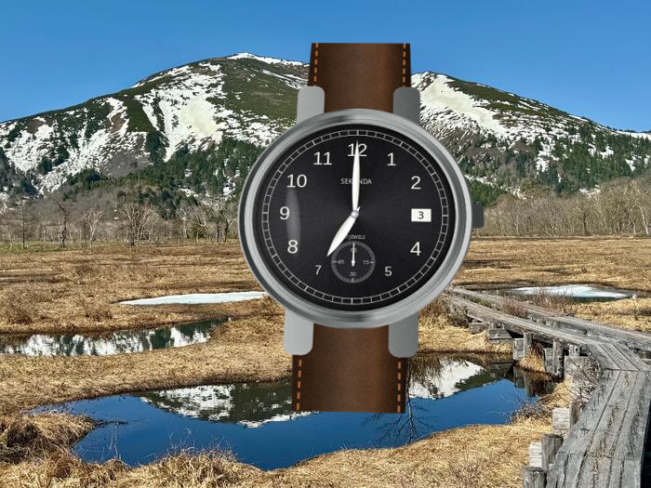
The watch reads 7:00
